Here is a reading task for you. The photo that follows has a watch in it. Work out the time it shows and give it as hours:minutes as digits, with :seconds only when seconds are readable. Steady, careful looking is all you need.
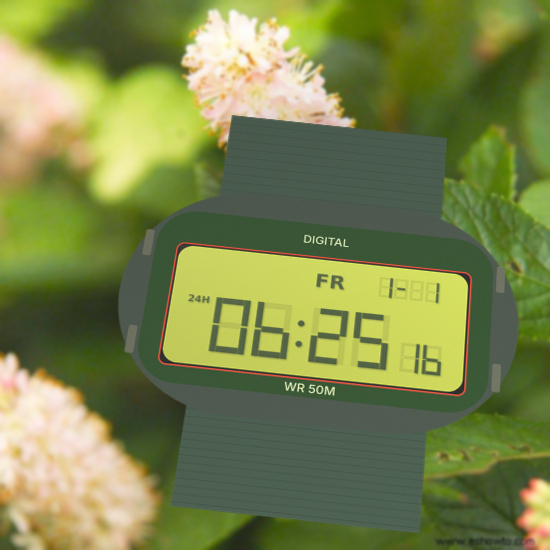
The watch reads 6:25:16
